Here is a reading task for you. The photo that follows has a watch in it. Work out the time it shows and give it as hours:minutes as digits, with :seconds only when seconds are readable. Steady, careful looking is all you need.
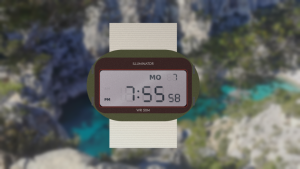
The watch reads 7:55:58
